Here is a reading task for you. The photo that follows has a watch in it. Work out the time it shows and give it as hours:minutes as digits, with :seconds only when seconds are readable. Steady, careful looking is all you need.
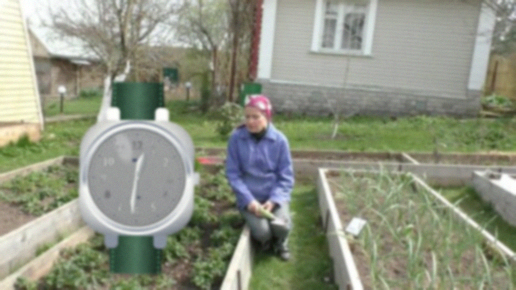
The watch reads 12:31
